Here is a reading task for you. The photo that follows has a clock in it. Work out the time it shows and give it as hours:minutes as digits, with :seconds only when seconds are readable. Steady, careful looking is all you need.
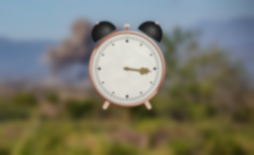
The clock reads 3:16
